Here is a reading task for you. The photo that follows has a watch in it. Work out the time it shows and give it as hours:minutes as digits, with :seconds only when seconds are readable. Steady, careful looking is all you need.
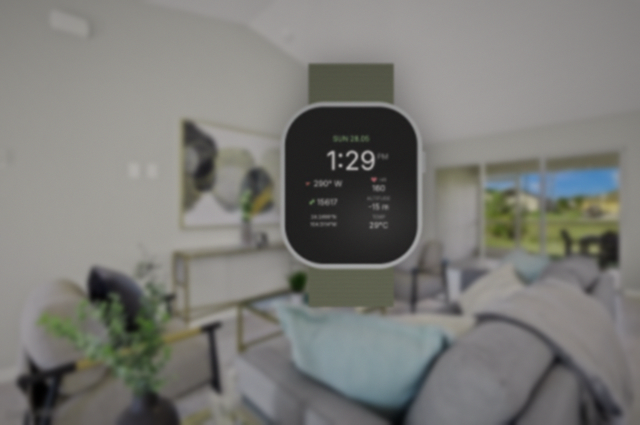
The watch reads 1:29
